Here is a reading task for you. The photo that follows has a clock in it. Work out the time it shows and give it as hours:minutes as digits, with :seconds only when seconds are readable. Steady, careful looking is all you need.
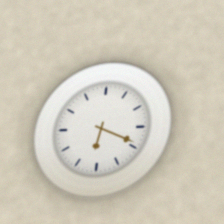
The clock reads 6:19
